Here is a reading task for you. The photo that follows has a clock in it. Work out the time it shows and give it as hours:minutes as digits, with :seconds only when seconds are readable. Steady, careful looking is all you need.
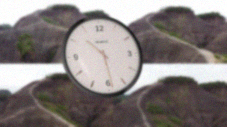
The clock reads 10:29
